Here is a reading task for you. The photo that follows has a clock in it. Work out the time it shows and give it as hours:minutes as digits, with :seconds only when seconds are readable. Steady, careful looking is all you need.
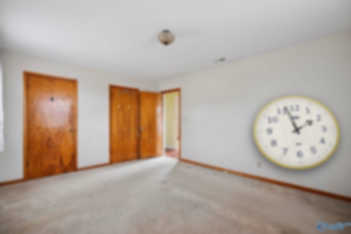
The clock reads 1:57
